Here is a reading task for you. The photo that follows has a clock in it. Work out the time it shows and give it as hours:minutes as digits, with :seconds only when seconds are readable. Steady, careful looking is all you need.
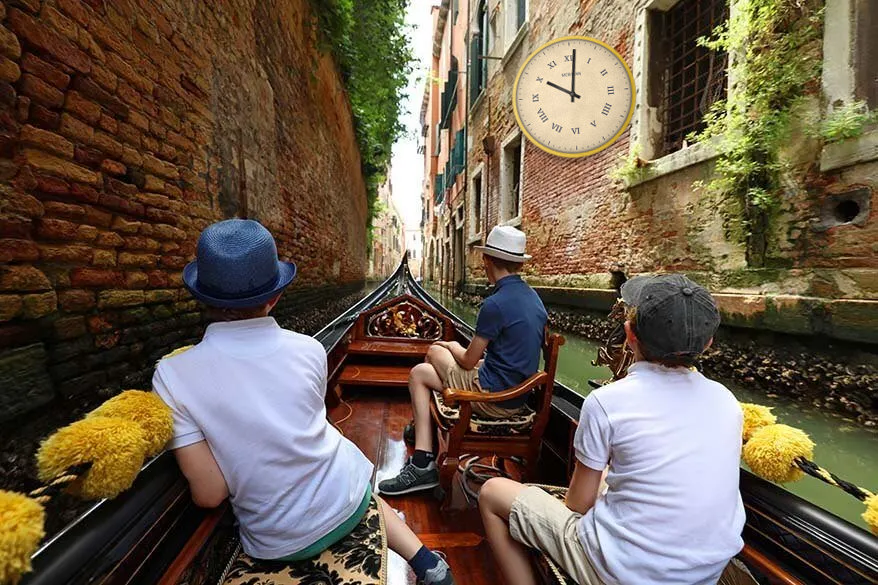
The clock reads 10:01
